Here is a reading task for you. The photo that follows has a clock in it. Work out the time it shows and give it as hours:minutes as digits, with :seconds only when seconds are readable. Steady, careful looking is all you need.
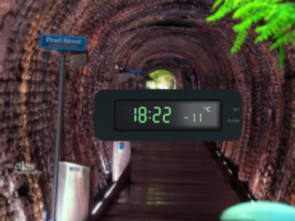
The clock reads 18:22
